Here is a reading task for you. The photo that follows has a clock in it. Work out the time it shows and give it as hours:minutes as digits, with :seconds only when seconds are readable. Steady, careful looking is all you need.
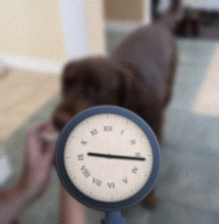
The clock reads 9:16
